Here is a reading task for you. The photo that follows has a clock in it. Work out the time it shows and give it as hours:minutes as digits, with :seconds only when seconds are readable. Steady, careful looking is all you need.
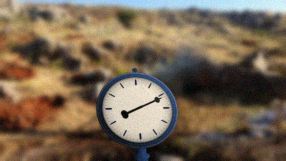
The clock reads 8:11
